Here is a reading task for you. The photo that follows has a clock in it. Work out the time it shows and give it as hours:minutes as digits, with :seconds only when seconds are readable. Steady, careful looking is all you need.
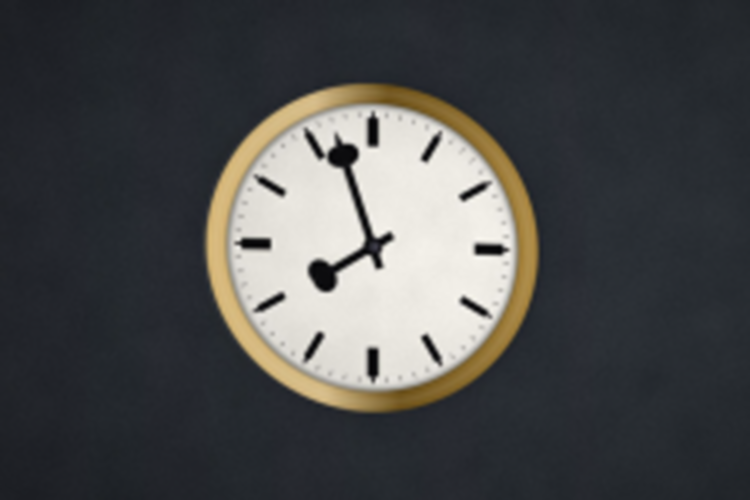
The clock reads 7:57
